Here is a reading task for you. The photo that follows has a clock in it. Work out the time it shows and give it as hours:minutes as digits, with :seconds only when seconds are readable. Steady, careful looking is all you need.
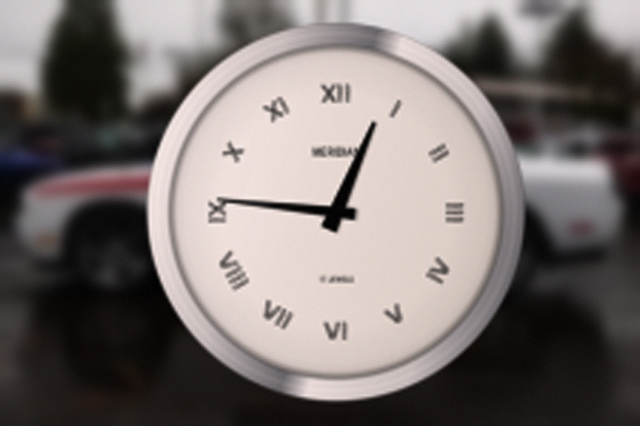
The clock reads 12:46
